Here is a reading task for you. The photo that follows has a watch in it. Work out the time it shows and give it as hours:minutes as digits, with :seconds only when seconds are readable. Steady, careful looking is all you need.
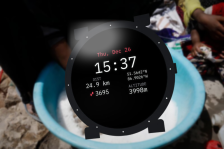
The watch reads 15:37
